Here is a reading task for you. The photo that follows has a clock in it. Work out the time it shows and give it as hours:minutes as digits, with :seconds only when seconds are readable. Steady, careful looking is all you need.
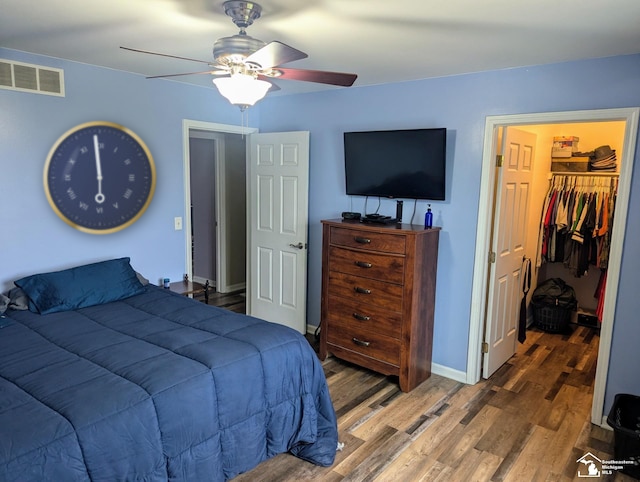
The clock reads 5:59
